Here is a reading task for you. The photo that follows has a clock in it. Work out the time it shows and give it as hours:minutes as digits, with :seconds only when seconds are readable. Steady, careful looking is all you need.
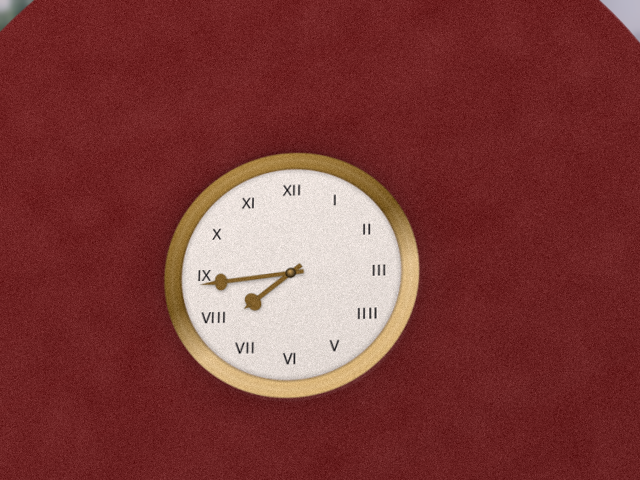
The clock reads 7:44
